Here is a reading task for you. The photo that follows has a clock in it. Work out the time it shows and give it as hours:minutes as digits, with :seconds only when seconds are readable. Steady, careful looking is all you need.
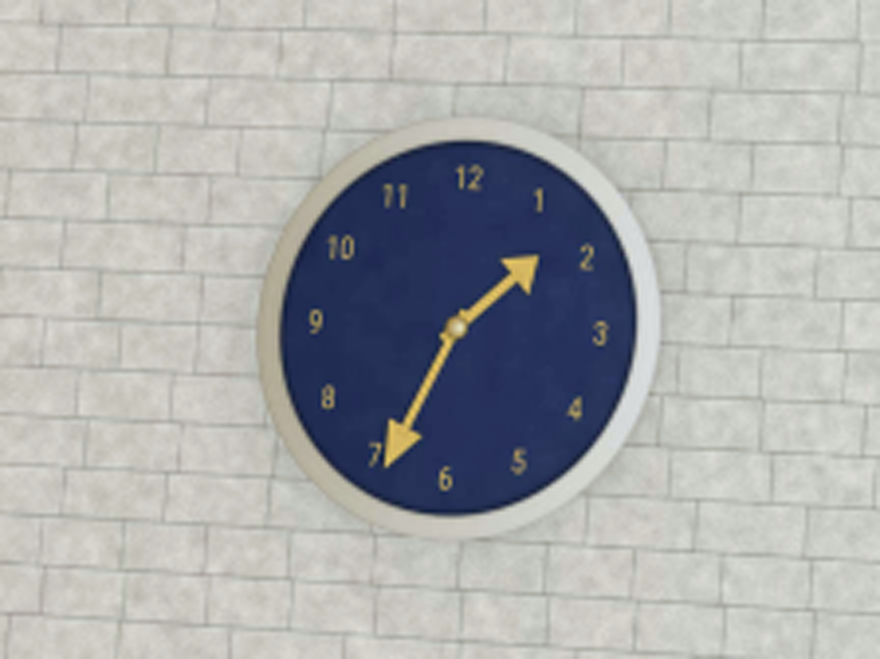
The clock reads 1:34
